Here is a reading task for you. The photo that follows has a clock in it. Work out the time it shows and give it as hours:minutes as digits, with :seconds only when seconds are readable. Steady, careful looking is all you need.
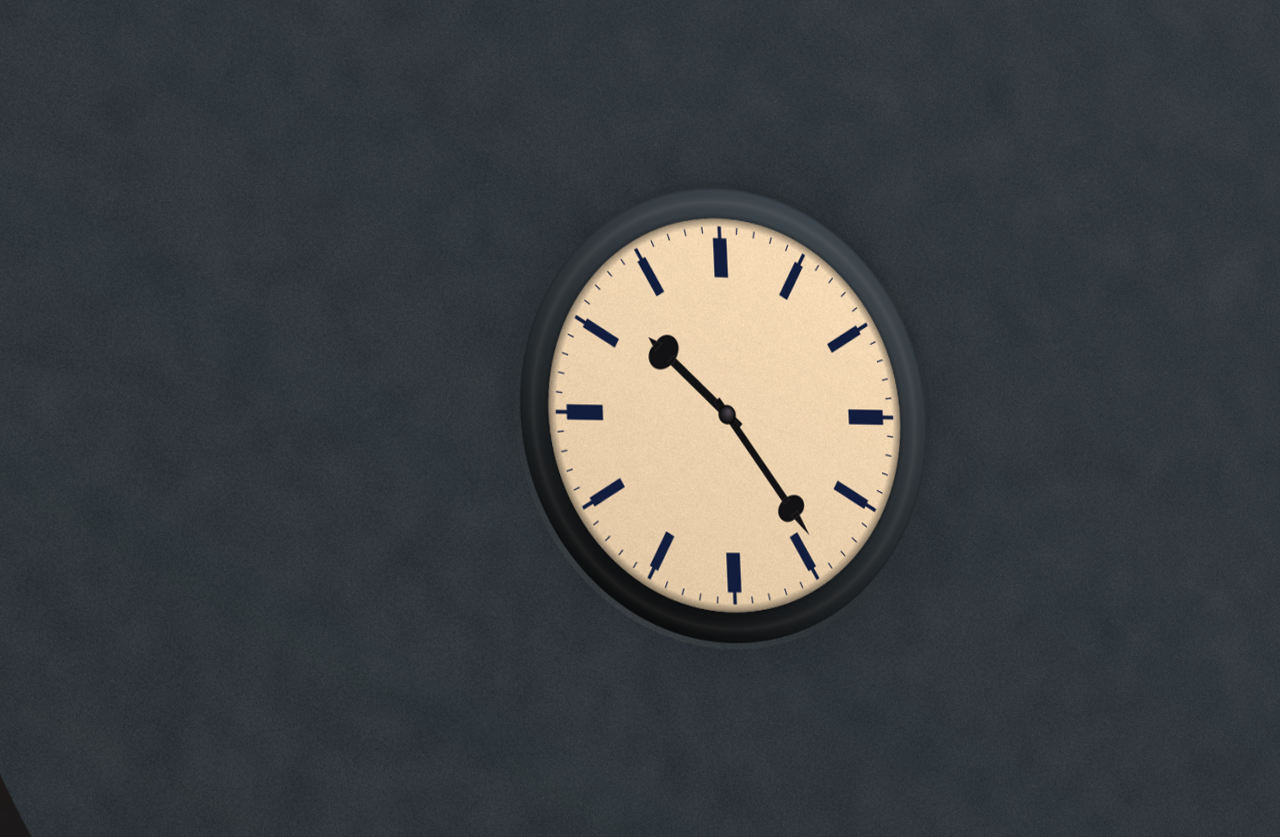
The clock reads 10:24
